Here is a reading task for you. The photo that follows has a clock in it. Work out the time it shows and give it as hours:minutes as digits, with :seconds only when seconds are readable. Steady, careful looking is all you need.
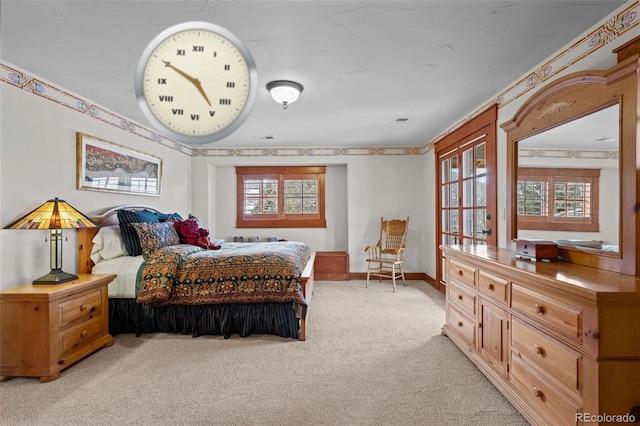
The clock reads 4:50
